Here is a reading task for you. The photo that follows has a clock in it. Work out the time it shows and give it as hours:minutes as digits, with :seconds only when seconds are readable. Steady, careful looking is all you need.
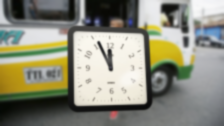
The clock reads 11:56
